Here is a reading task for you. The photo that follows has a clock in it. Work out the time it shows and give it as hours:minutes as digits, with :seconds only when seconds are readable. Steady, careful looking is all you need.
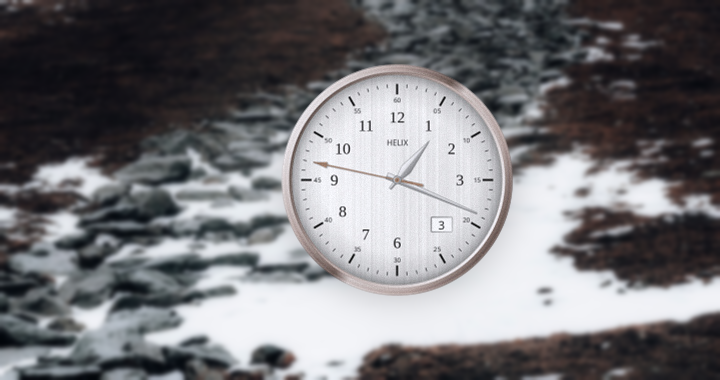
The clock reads 1:18:47
